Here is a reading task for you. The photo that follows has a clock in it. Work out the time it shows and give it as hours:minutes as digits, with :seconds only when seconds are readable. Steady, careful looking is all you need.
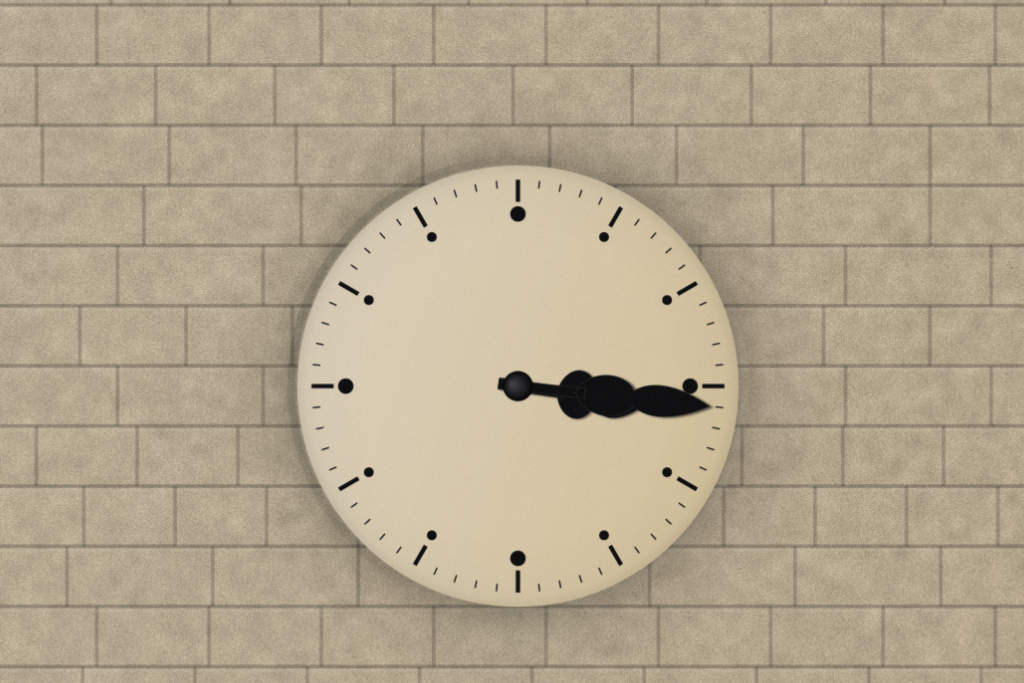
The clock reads 3:16
